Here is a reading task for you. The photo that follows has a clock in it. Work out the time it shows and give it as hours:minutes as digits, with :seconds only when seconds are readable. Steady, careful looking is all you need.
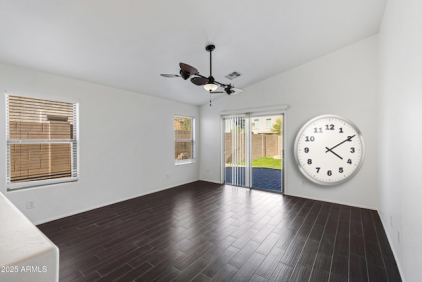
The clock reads 4:10
